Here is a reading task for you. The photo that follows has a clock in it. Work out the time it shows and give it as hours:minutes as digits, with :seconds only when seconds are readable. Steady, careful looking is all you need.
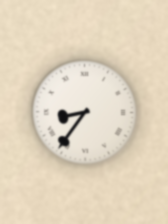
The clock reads 8:36
